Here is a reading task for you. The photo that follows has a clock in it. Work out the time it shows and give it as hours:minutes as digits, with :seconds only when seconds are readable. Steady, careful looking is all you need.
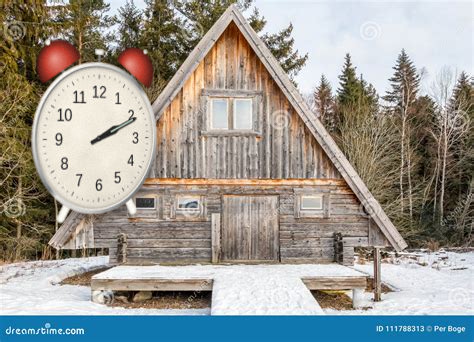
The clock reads 2:11
